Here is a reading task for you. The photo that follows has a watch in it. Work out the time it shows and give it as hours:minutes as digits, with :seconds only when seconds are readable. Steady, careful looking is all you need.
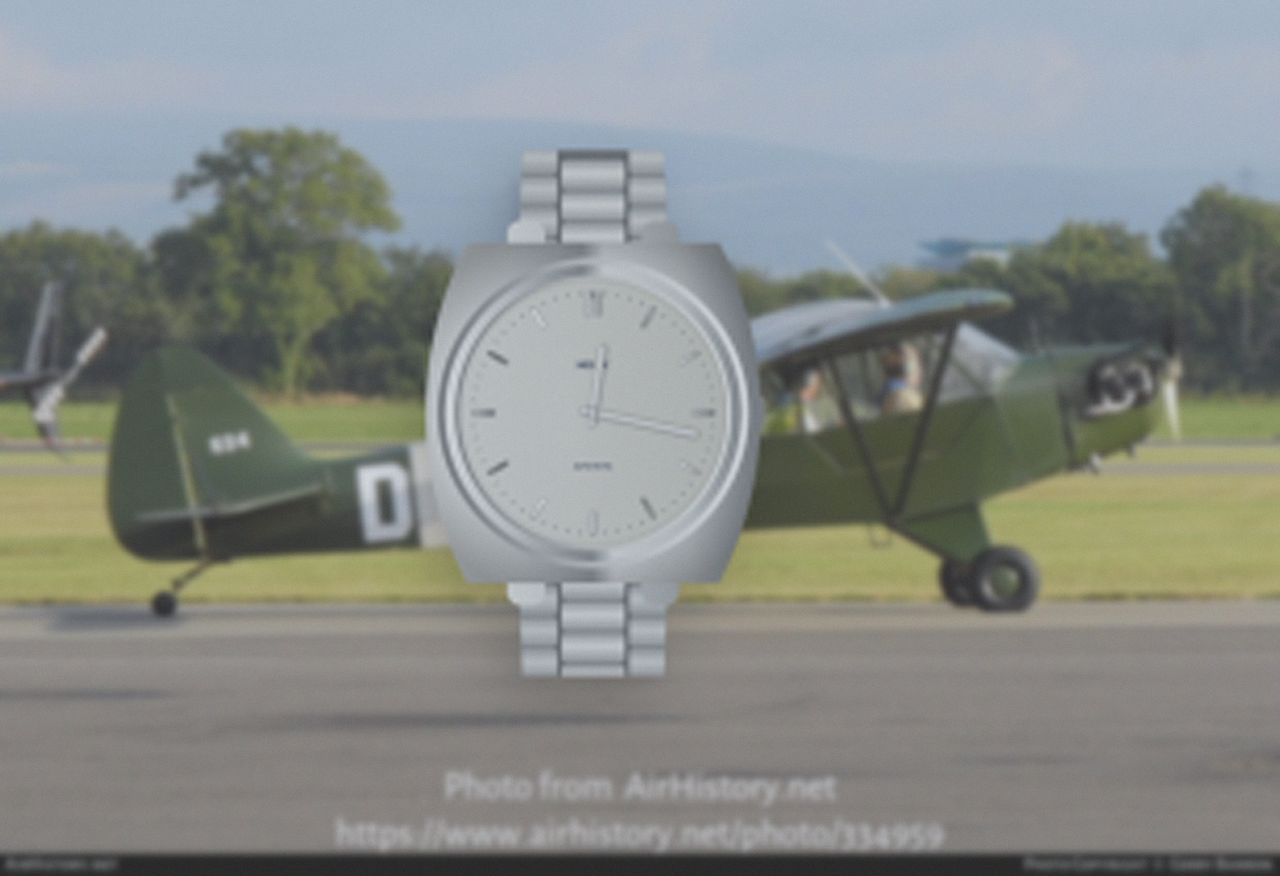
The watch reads 12:17
